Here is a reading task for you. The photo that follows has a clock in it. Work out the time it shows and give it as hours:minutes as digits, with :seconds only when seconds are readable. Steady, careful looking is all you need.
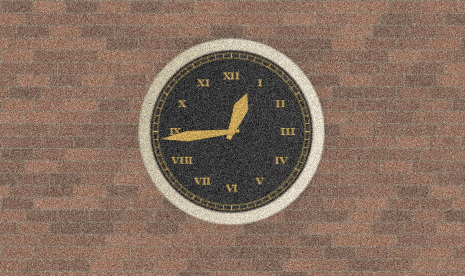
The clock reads 12:44
